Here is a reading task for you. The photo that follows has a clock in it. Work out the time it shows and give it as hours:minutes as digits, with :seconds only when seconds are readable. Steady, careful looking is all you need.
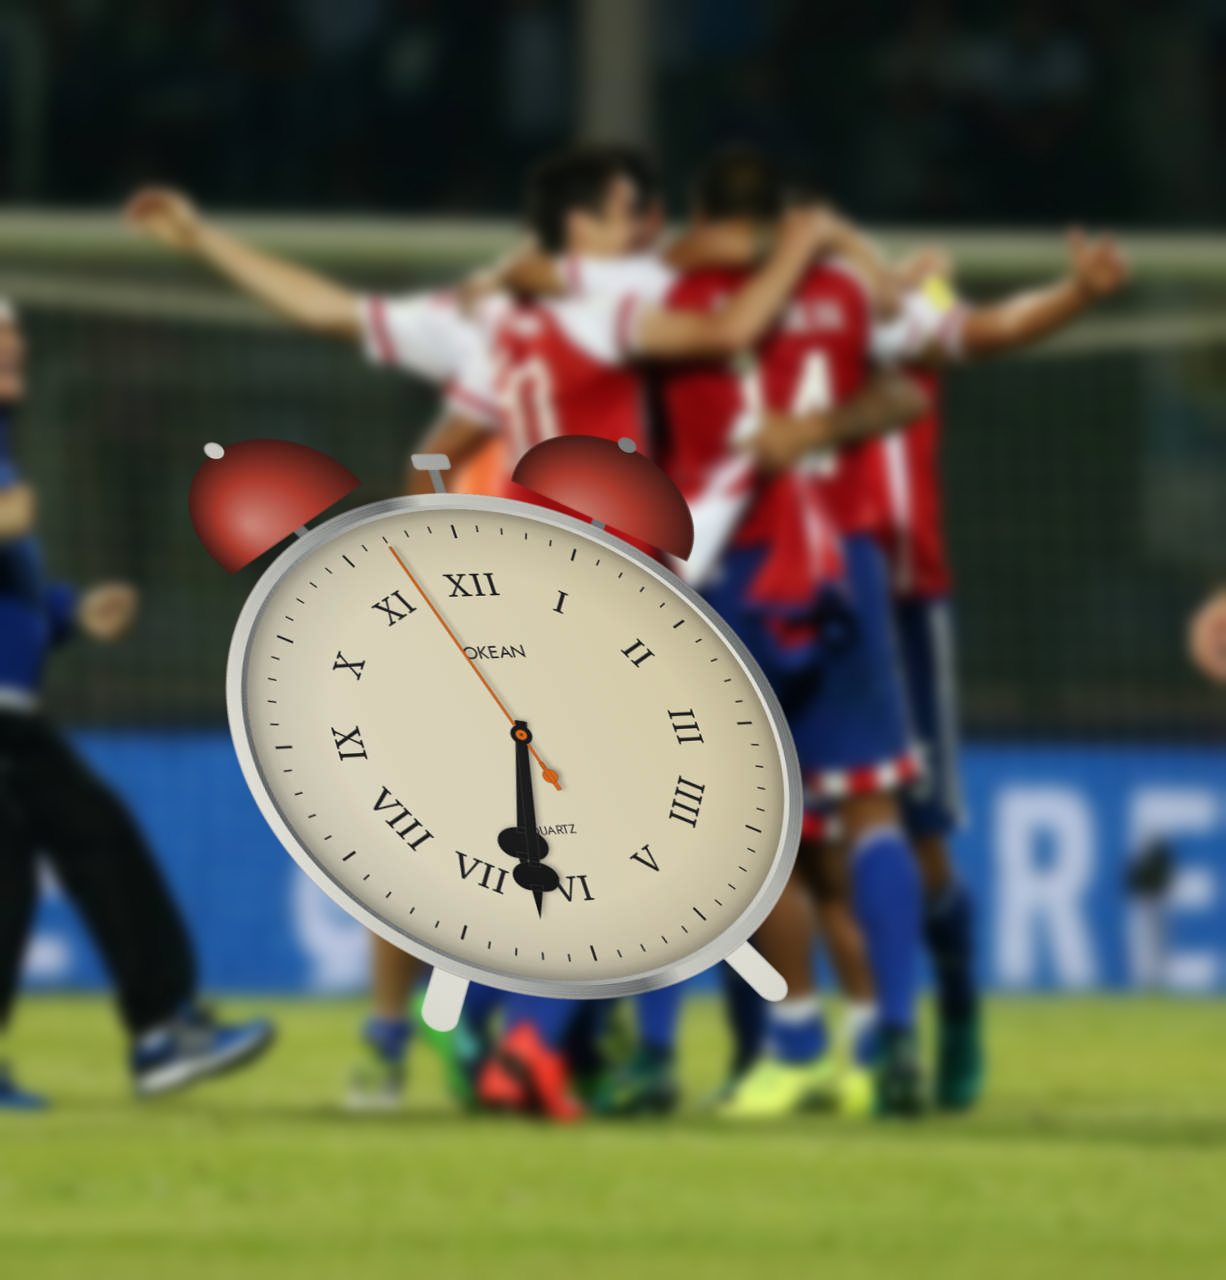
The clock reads 6:31:57
